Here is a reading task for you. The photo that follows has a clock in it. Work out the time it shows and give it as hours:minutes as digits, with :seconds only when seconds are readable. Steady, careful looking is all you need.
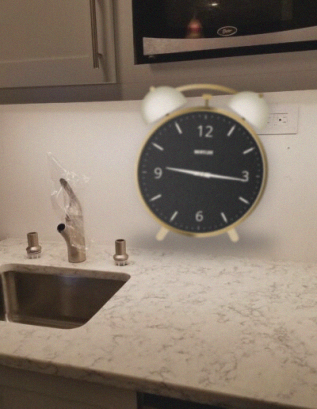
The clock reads 9:16
